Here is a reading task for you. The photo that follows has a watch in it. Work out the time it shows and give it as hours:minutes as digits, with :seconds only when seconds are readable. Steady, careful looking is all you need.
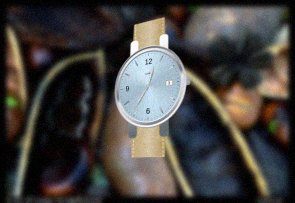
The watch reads 12:36
